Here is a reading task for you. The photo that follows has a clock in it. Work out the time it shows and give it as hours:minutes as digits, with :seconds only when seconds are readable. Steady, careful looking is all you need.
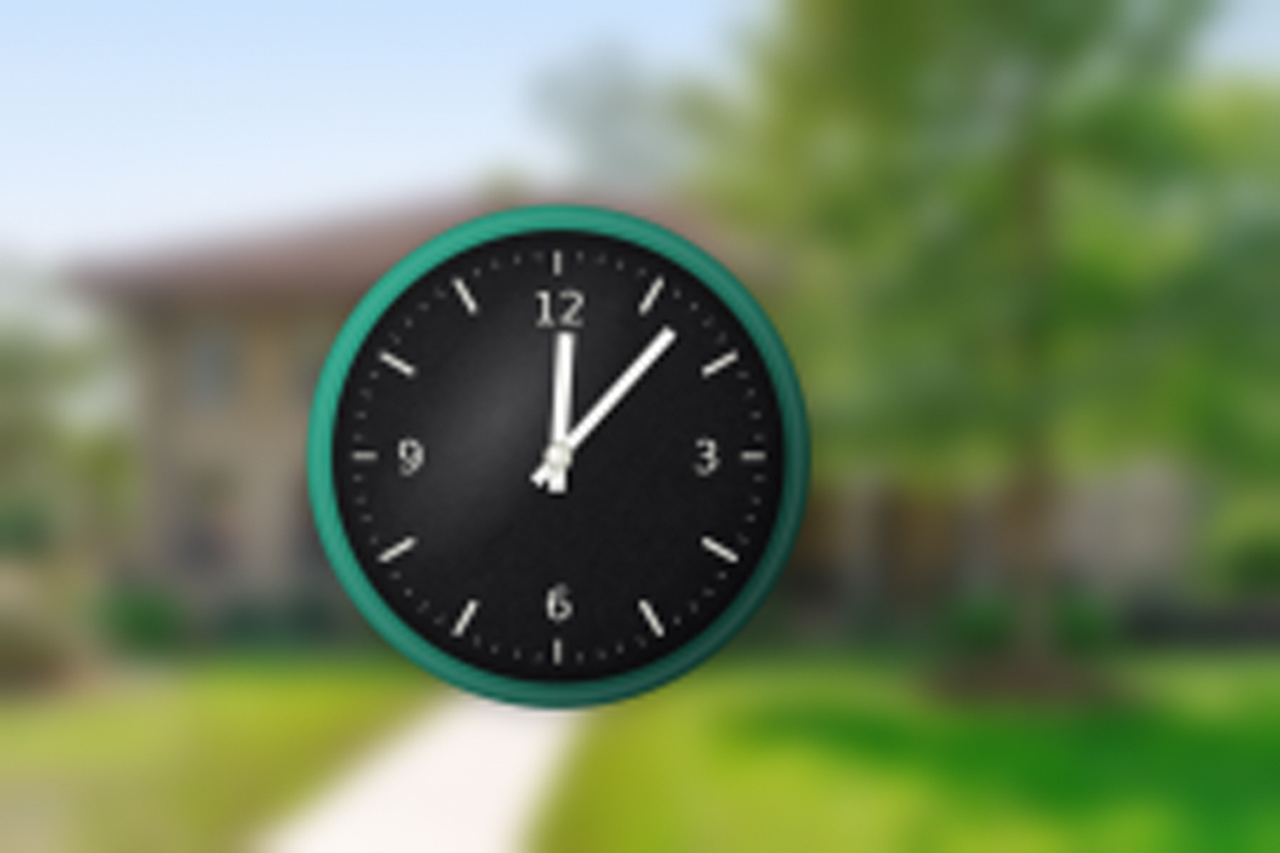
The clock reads 12:07
